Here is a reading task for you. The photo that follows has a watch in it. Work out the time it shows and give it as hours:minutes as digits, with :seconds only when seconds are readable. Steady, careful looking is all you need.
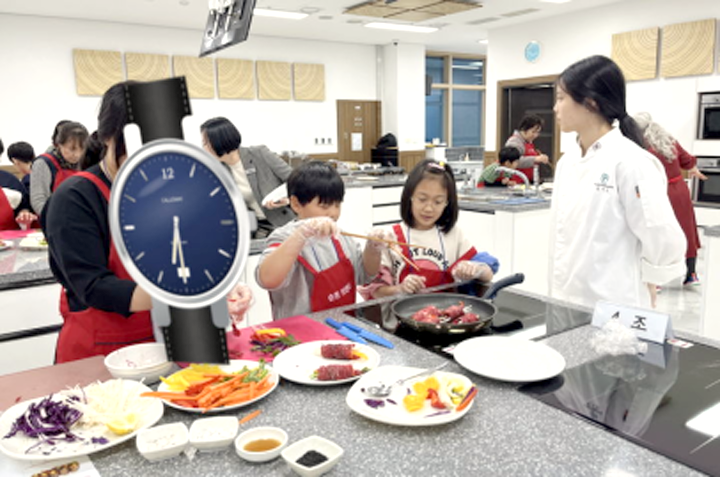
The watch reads 6:30
